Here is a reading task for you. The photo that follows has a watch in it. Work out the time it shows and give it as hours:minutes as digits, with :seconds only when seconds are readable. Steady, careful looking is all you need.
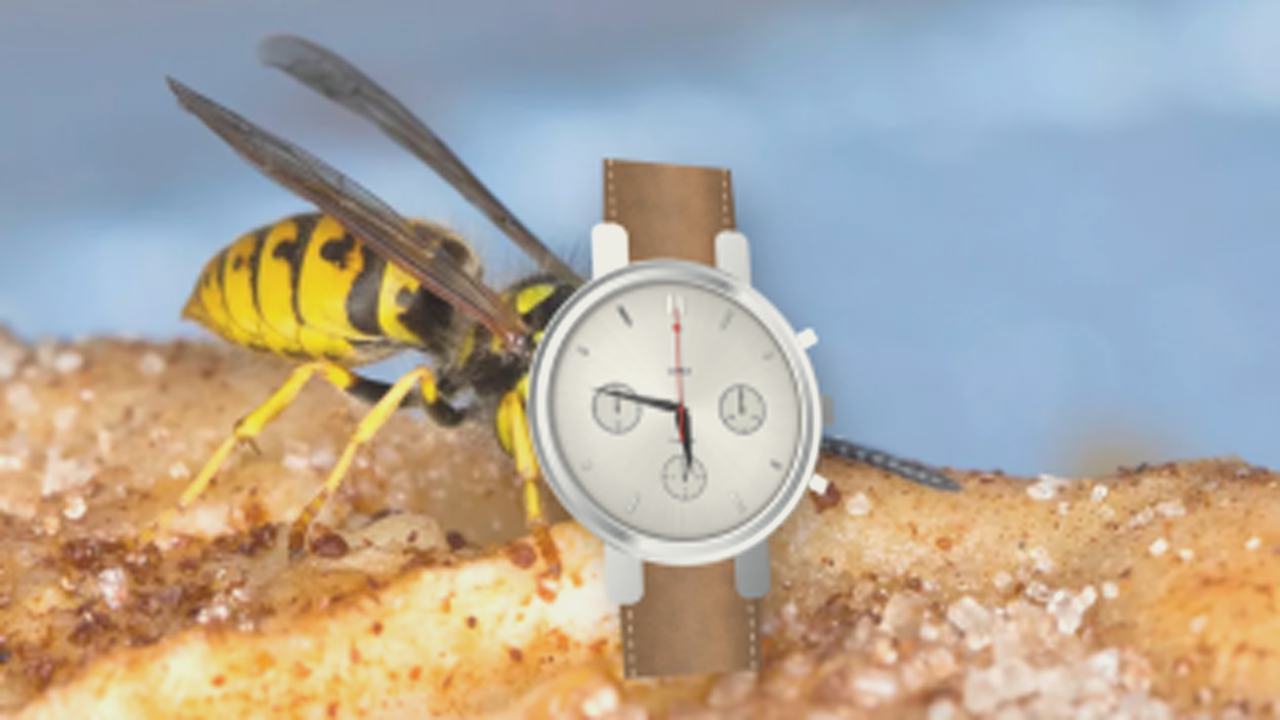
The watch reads 5:47
